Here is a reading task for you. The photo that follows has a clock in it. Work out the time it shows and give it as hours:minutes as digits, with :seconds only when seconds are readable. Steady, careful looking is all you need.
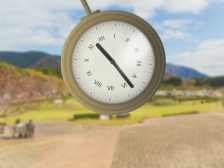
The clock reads 11:28
